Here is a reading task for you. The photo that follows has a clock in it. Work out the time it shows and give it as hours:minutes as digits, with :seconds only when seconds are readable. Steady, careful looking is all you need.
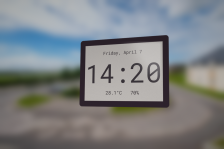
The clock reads 14:20
